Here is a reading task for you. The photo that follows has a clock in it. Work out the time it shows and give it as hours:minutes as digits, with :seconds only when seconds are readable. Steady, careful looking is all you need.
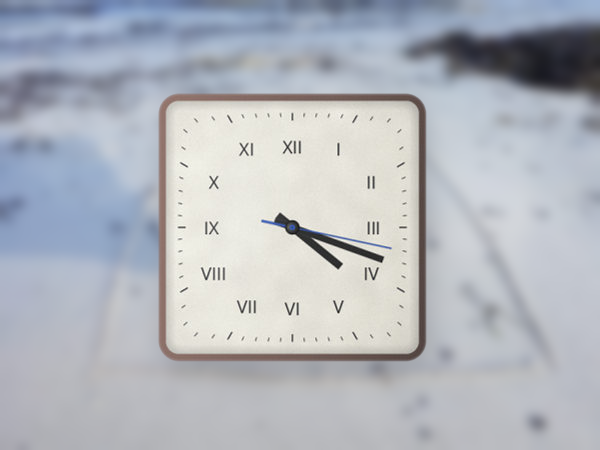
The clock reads 4:18:17
